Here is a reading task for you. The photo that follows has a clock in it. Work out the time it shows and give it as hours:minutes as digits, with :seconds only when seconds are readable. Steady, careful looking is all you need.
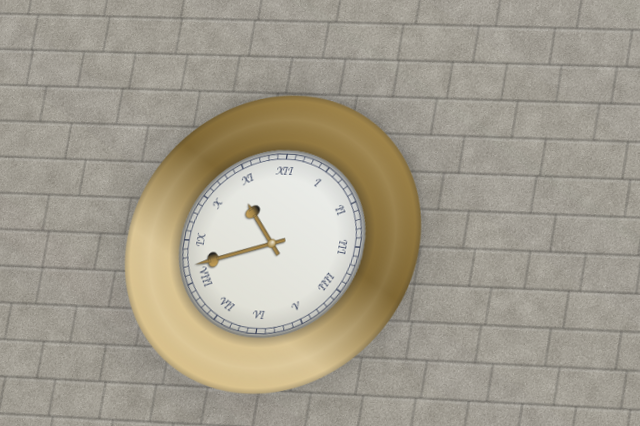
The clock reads 10:42
